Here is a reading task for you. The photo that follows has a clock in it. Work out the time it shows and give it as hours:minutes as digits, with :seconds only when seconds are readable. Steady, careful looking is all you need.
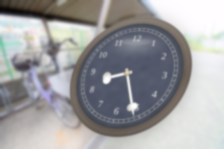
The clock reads 8:26
